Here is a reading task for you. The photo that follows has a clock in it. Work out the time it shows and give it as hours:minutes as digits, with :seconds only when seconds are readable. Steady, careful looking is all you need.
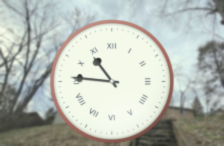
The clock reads 10:46
